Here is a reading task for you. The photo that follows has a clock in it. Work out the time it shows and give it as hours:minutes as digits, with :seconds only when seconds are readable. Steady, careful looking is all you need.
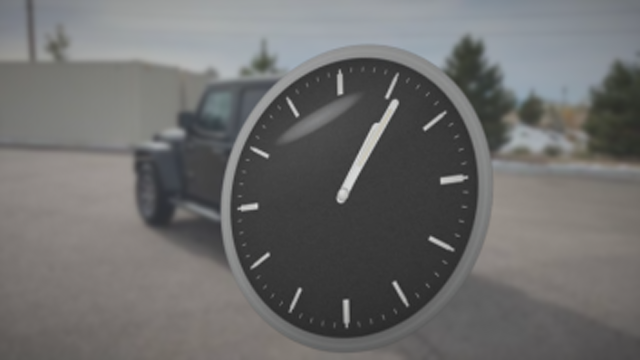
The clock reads 1:06
